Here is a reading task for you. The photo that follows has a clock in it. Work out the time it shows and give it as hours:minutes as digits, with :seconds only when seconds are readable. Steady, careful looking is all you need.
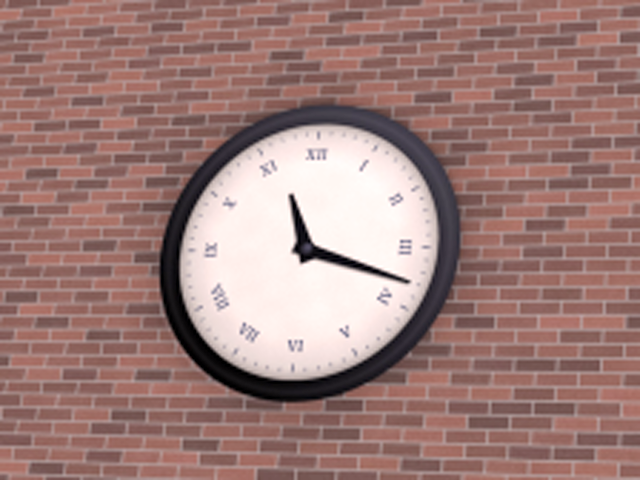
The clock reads 11:18
